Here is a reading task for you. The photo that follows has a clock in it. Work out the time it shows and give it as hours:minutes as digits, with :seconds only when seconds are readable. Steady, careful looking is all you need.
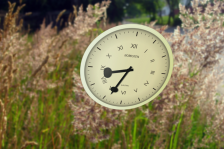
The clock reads 8:34
